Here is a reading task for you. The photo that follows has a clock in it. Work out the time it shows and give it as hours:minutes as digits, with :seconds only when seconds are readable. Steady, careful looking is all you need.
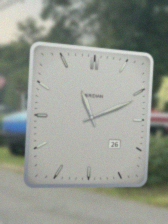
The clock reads 11:11
